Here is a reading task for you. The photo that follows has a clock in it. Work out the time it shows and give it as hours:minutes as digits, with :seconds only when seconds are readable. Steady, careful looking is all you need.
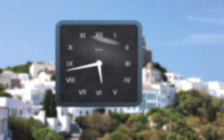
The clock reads 5:43
